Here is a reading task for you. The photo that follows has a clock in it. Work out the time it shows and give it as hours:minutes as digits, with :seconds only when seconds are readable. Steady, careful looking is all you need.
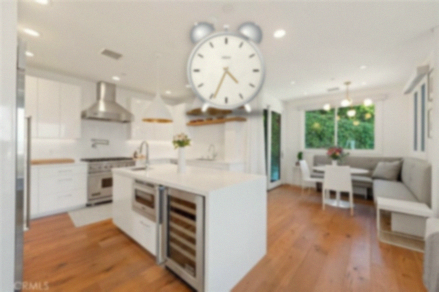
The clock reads 4:34
